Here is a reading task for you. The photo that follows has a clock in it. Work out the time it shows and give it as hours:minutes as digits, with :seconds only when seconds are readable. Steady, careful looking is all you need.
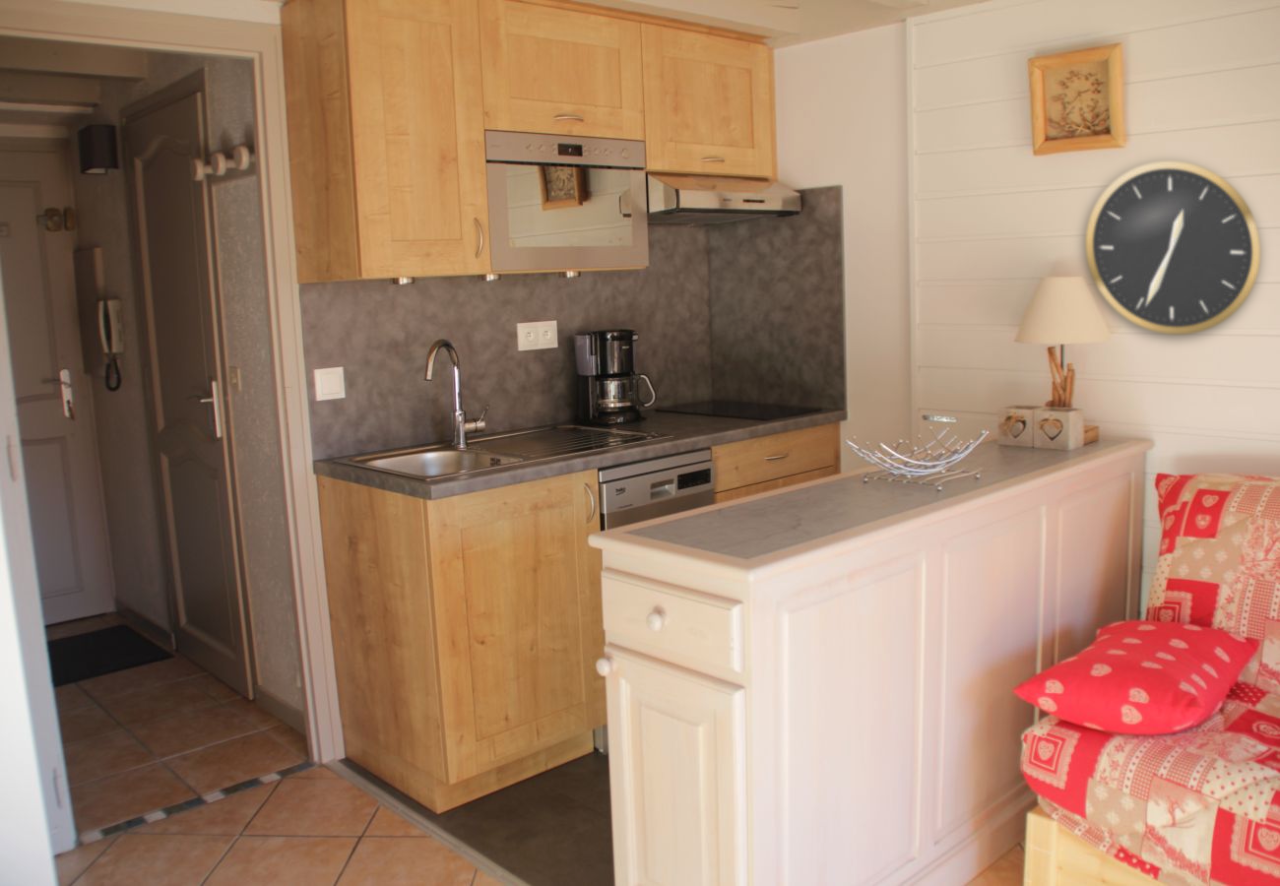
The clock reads 12:34
